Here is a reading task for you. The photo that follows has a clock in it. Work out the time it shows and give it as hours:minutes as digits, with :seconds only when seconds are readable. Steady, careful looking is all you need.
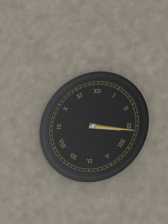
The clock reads 3:16
